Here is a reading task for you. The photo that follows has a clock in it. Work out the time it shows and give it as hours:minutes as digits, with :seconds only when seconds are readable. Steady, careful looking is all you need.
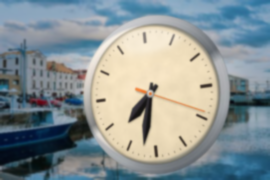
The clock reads 7:32:19
